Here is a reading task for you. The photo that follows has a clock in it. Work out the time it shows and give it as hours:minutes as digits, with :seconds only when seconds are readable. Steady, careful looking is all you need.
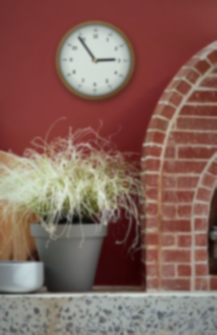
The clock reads 2:54
